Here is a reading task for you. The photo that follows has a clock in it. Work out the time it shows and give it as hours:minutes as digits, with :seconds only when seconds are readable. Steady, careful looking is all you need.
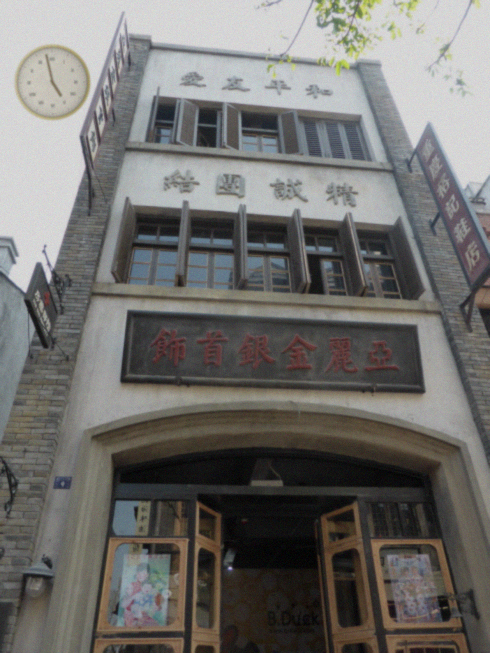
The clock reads 4:58
